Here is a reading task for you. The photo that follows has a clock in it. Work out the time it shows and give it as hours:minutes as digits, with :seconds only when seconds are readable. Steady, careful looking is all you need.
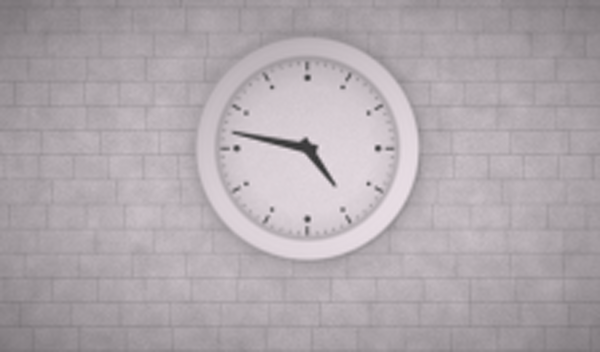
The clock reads 4:47
